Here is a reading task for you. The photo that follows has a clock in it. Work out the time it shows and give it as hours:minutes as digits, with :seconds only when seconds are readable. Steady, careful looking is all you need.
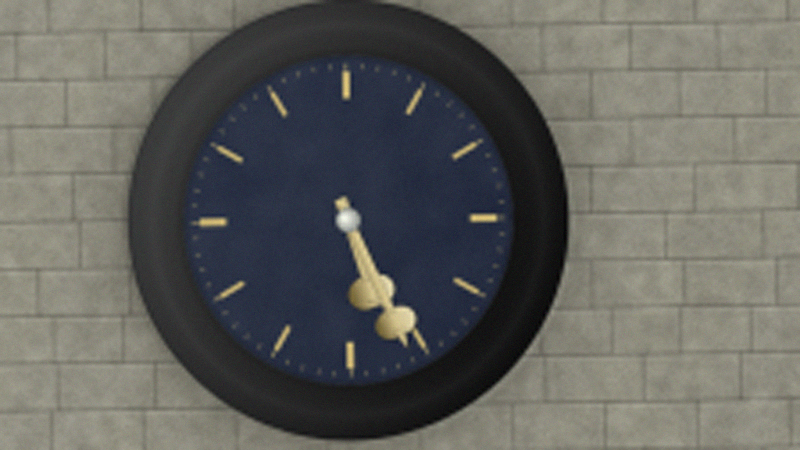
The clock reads 5:26
